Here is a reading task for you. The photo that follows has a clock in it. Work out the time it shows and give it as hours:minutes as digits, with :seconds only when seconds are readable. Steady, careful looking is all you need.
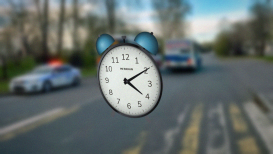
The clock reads 4:10
